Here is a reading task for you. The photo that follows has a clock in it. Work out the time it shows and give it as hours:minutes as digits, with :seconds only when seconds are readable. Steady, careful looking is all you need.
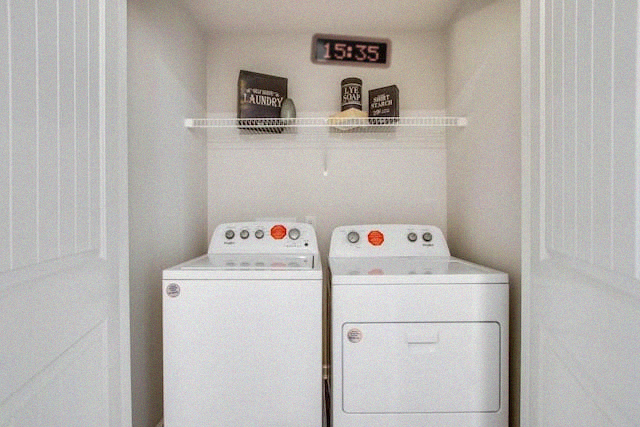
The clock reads 15:35
